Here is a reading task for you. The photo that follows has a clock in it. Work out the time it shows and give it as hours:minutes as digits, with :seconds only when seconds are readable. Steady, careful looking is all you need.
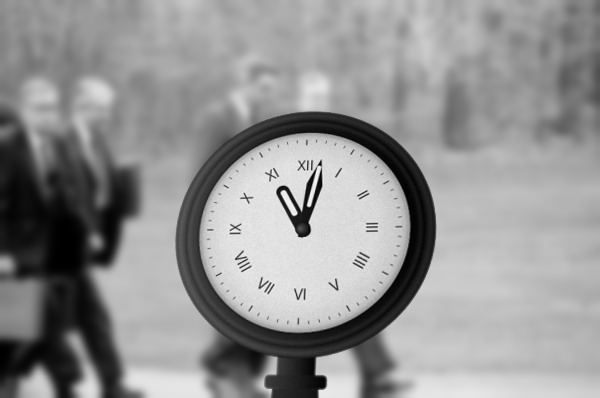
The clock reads 11:02
